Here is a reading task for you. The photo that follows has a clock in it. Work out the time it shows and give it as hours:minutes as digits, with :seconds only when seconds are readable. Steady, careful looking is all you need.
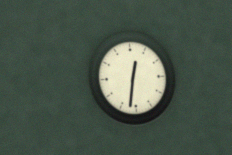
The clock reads 12:32
